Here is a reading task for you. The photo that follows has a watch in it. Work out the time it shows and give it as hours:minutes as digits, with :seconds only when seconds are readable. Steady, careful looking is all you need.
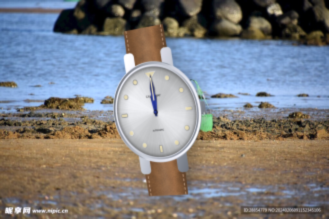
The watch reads 12:00
